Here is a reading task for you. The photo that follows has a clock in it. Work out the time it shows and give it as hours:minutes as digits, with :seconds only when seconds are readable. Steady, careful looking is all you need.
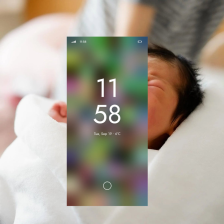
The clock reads 11:58
